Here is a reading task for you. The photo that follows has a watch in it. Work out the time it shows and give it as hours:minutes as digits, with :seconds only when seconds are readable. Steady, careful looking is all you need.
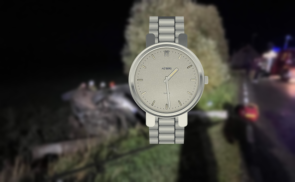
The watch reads 1:29
